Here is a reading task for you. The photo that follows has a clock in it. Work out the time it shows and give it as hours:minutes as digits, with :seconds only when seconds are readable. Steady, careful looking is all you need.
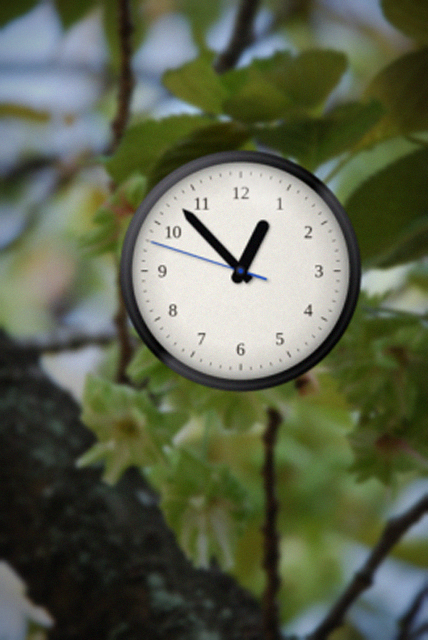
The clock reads 12:52:48
